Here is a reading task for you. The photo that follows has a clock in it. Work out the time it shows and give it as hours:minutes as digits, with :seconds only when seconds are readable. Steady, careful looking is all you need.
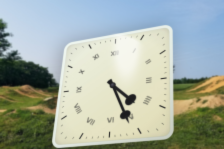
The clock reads 4:26
